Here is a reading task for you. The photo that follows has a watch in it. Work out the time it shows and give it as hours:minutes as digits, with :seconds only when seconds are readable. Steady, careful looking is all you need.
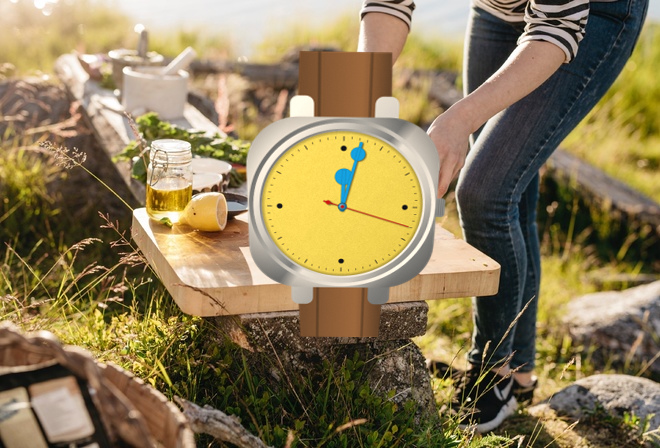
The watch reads 12:02:18
